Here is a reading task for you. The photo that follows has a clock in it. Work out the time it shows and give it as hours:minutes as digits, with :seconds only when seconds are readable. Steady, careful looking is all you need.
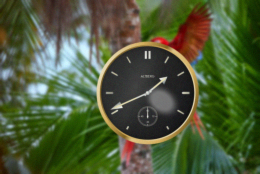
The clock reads 1:41
